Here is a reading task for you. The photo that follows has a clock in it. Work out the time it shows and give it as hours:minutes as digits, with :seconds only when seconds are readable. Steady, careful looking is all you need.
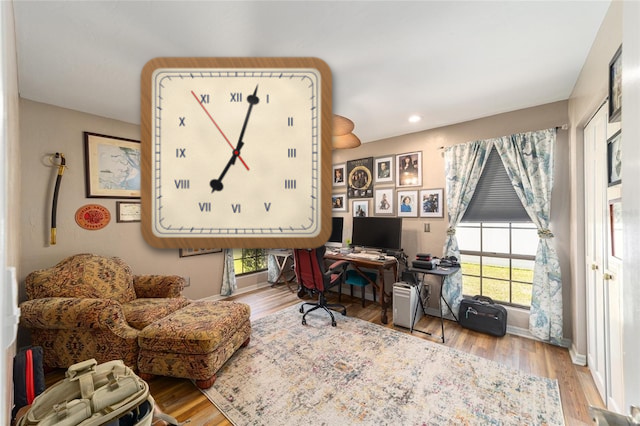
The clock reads 7:02:54
